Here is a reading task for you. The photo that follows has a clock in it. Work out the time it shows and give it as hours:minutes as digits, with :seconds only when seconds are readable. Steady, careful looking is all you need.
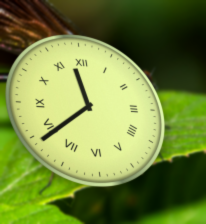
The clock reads 11:39
